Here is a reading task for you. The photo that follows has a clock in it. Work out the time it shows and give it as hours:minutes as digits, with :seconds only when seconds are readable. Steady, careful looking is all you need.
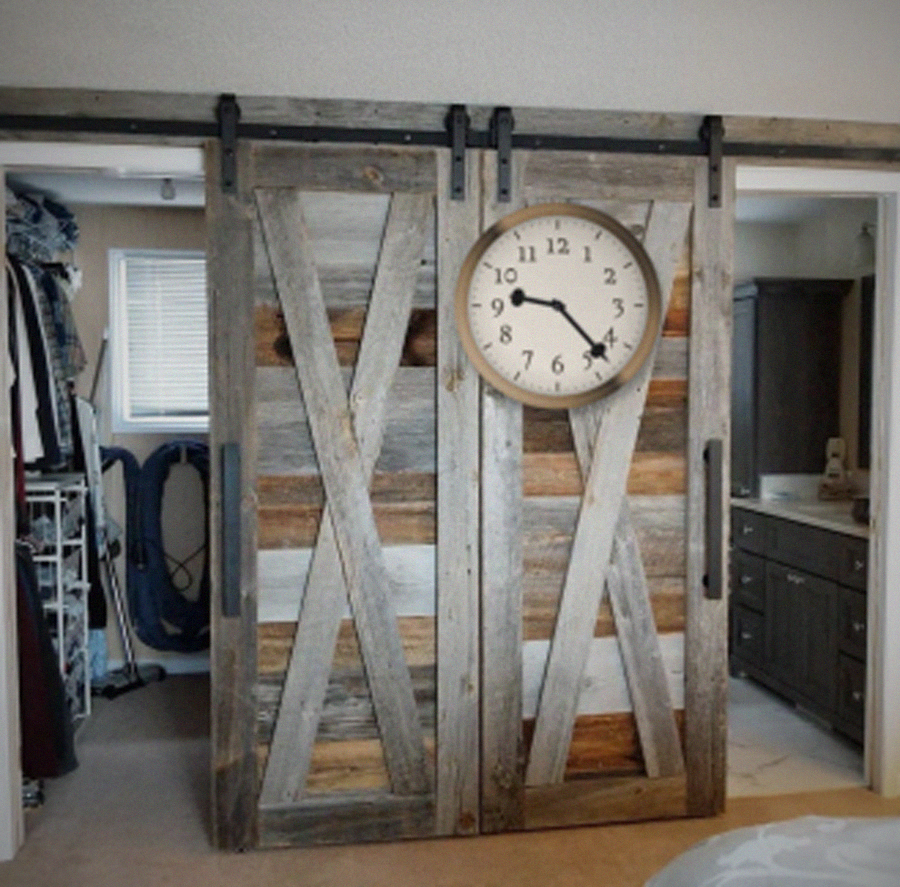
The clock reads 9:23
